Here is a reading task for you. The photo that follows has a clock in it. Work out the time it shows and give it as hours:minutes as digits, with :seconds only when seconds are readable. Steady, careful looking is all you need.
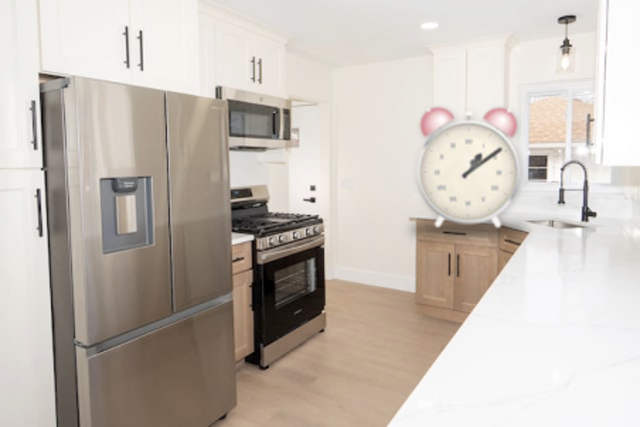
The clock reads 1:09
